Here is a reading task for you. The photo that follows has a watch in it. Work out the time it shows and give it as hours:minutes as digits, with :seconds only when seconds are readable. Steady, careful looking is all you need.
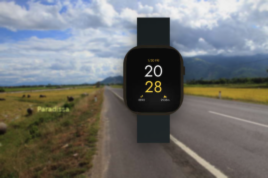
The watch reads 20:28
